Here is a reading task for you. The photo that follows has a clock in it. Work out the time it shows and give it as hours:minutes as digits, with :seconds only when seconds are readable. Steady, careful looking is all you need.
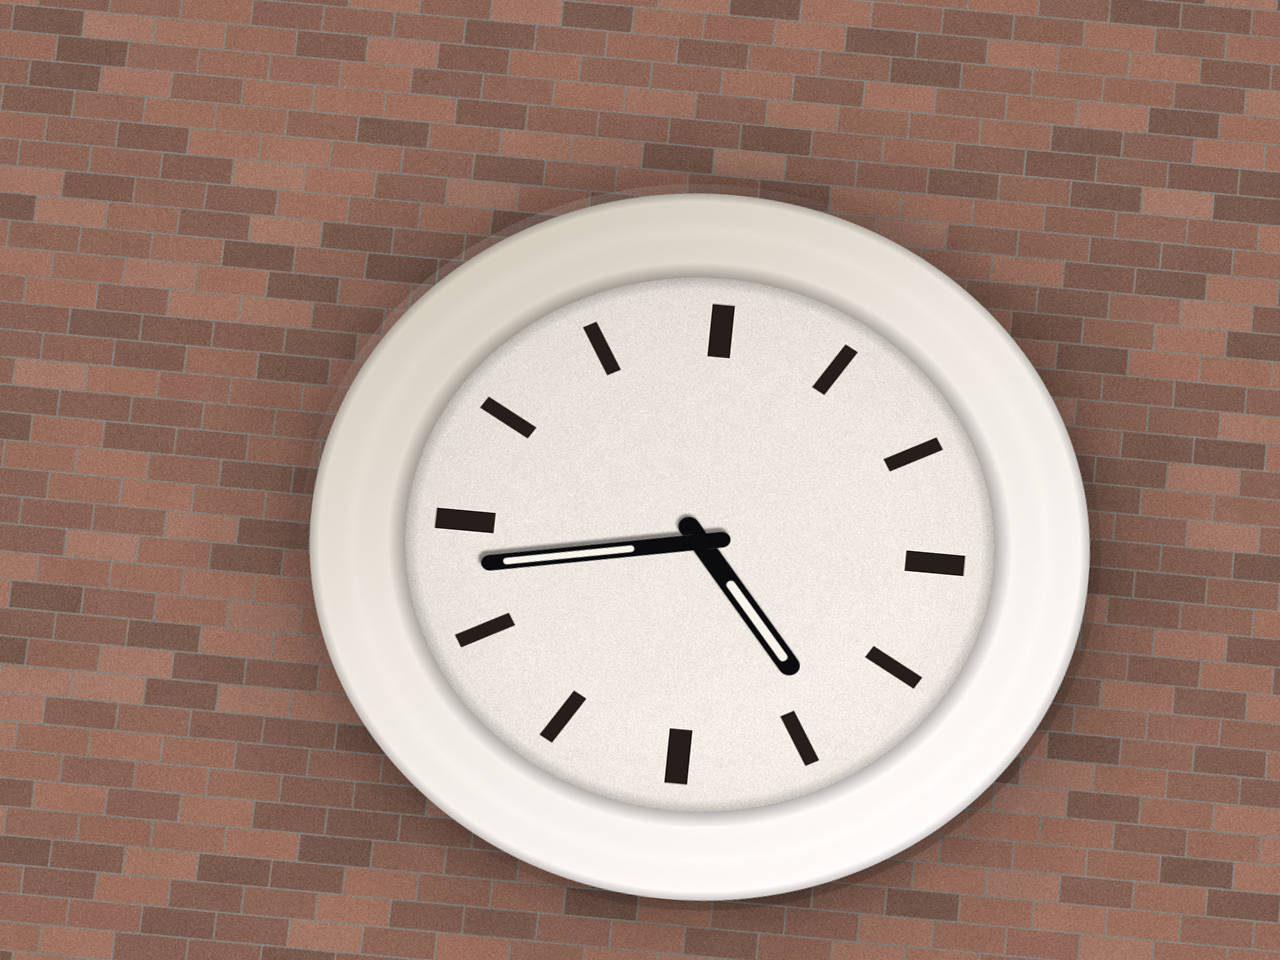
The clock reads 4:43
